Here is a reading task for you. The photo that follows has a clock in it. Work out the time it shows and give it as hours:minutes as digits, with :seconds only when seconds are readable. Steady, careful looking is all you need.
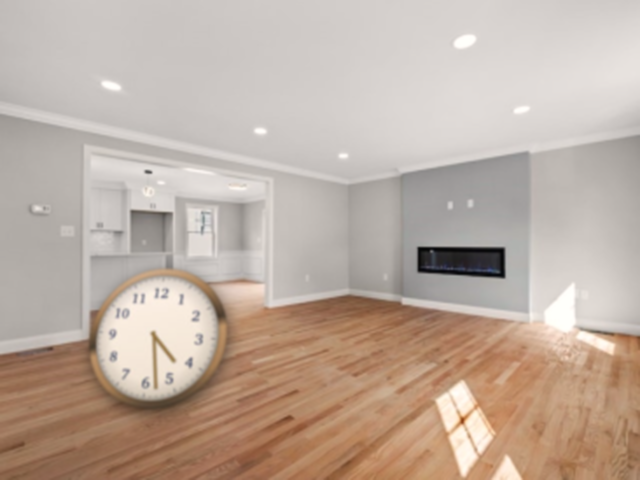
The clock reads 4:28
